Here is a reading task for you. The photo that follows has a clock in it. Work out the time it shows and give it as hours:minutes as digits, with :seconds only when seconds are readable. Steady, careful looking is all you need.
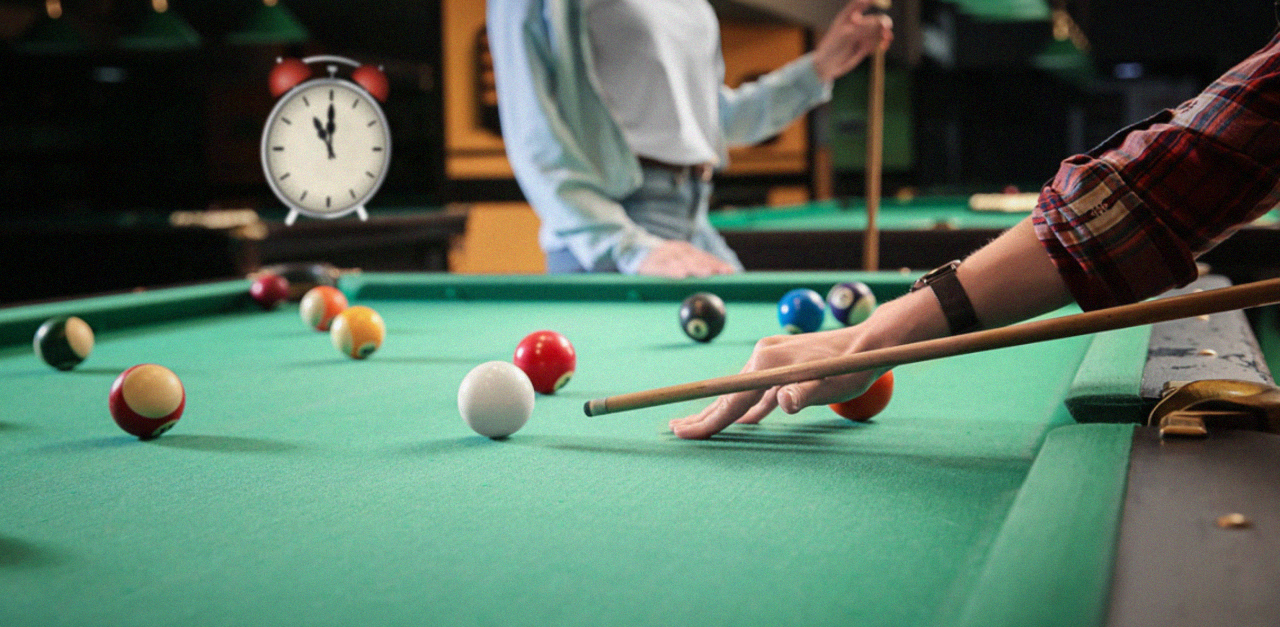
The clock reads 11:00
